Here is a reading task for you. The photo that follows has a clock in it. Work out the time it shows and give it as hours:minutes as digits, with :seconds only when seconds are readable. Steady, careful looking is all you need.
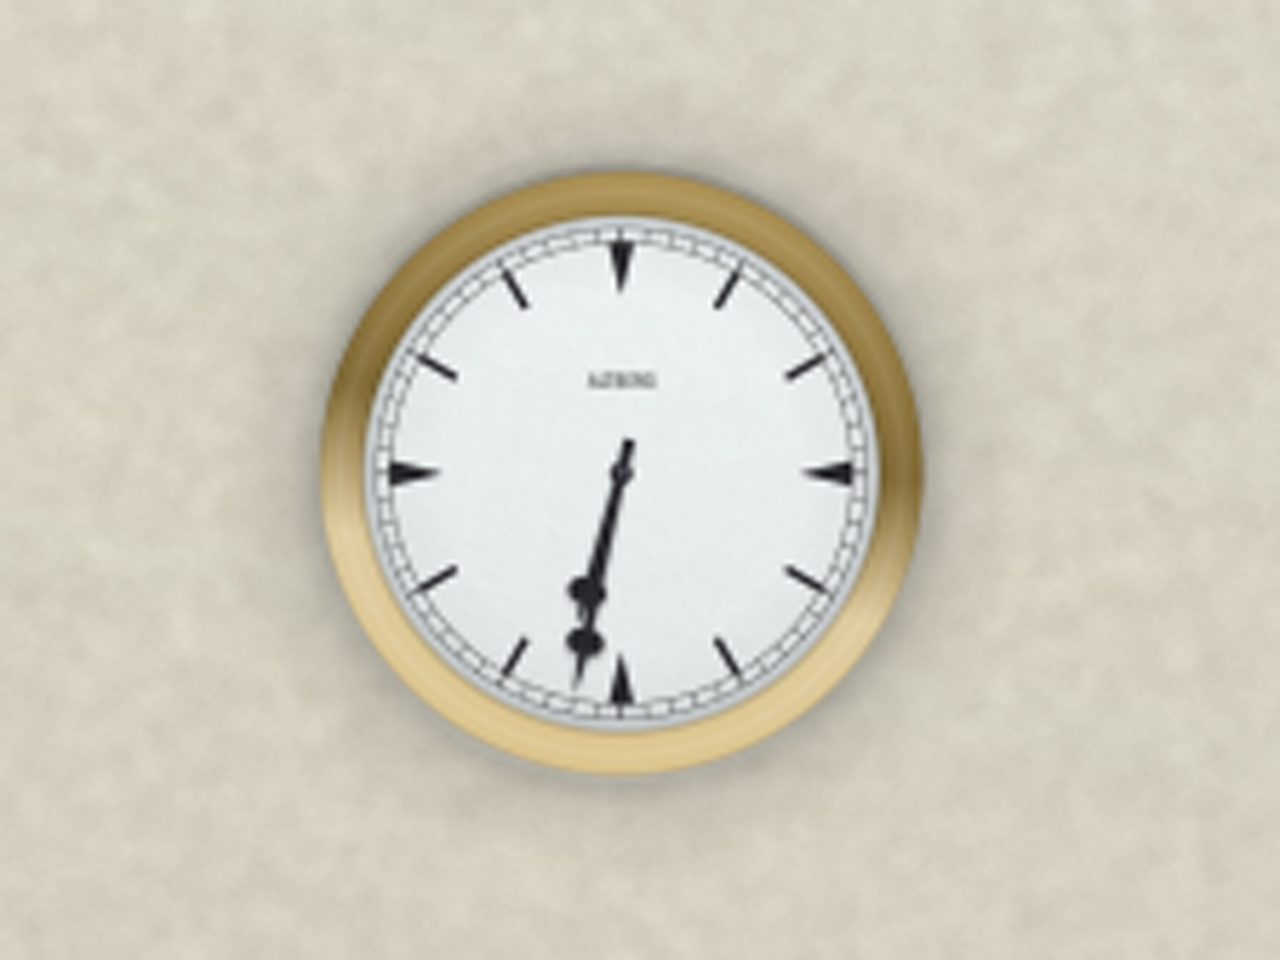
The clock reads 6:32
